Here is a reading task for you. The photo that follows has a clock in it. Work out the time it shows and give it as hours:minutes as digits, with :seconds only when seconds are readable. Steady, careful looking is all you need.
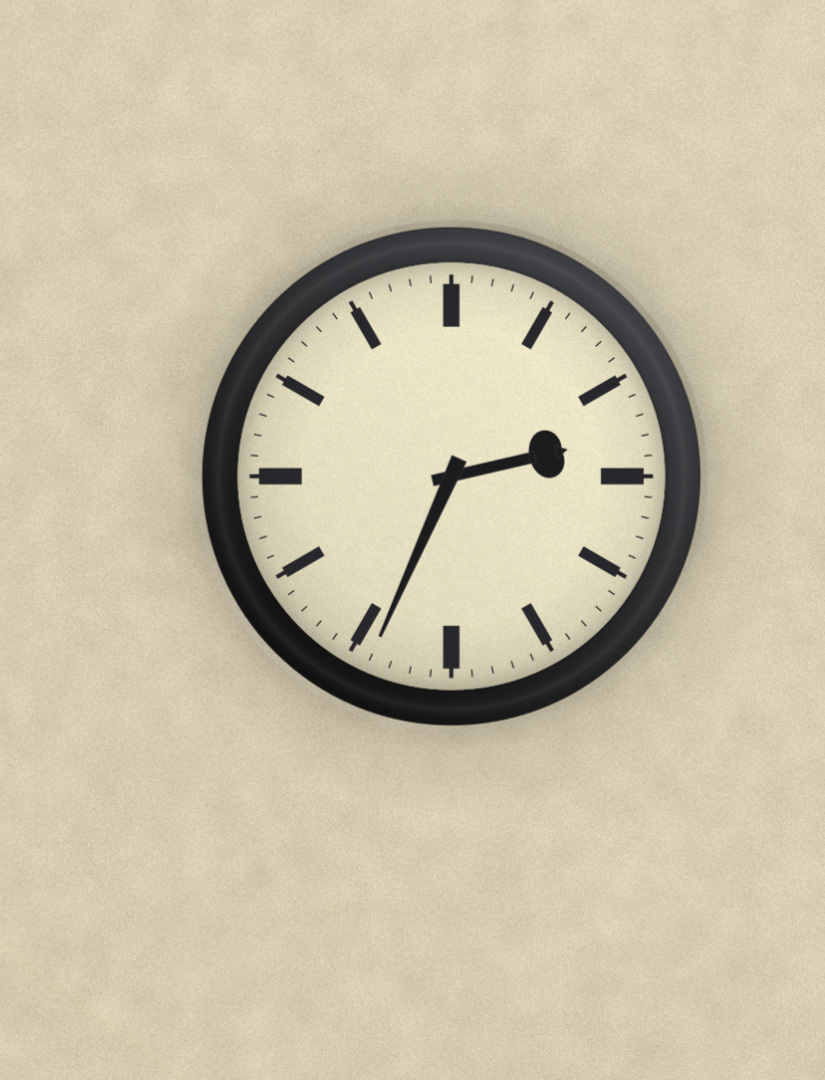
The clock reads 2:34
